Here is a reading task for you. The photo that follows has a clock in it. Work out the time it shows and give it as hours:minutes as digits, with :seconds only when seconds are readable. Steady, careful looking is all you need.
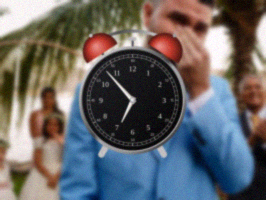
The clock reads 6:53
